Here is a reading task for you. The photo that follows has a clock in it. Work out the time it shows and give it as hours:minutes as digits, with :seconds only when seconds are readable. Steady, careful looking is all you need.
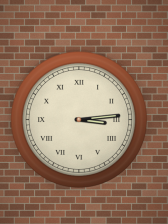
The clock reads 3:14
